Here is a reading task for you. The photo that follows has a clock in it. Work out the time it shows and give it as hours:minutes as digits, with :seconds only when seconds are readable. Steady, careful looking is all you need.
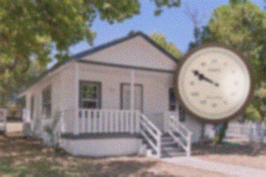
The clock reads 9:50
